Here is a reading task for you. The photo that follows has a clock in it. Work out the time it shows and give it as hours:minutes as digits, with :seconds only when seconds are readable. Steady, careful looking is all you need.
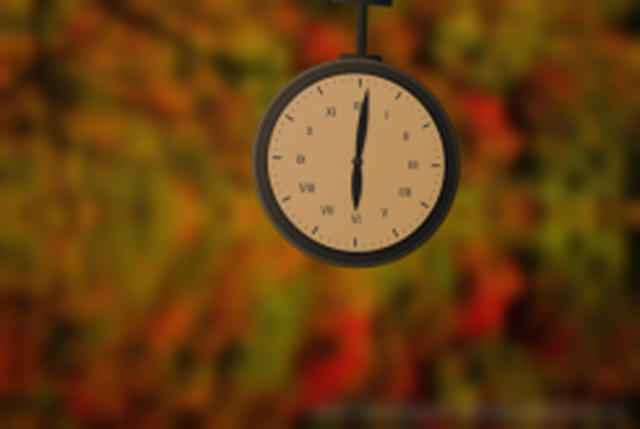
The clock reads 6:01
